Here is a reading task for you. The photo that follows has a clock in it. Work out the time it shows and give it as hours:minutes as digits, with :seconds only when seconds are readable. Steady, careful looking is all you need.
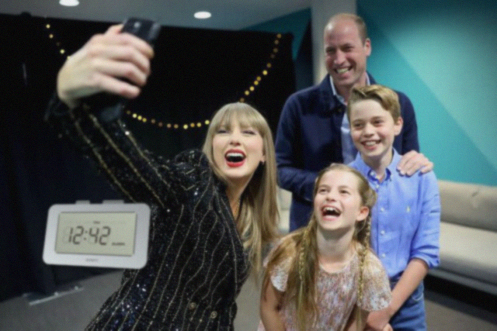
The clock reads 12:42
